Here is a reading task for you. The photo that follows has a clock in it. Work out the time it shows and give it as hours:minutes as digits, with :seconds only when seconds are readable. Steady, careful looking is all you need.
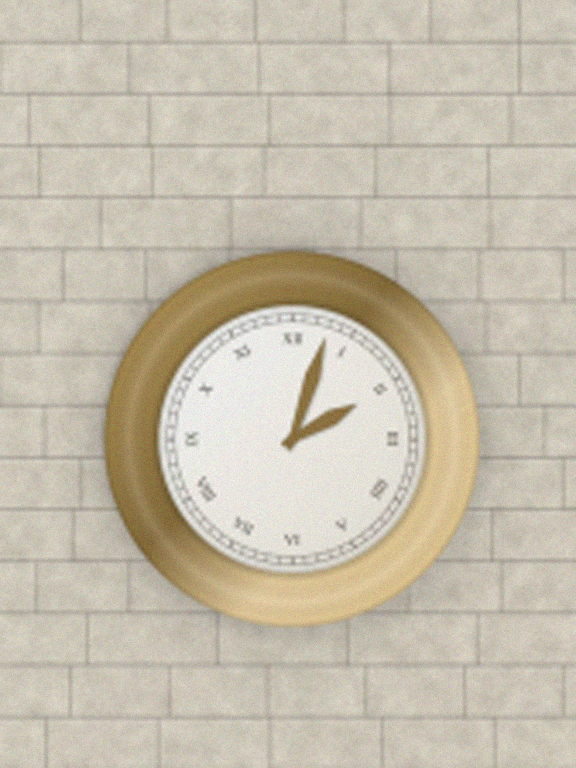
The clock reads 2:03
